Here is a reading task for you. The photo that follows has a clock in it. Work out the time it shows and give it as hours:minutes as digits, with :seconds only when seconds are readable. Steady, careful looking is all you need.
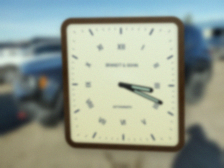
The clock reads 3:19
